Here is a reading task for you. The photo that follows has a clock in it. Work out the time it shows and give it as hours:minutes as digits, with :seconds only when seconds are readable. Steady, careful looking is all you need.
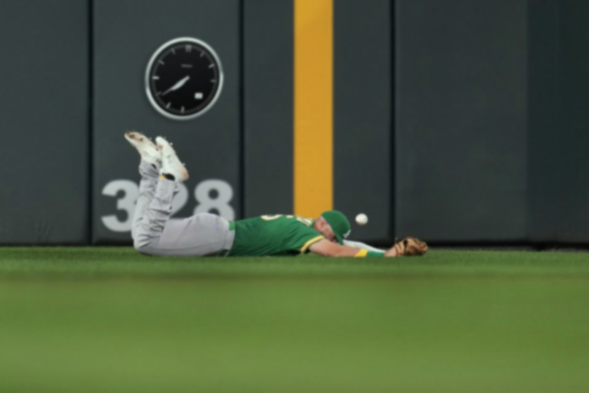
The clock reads 7:39
